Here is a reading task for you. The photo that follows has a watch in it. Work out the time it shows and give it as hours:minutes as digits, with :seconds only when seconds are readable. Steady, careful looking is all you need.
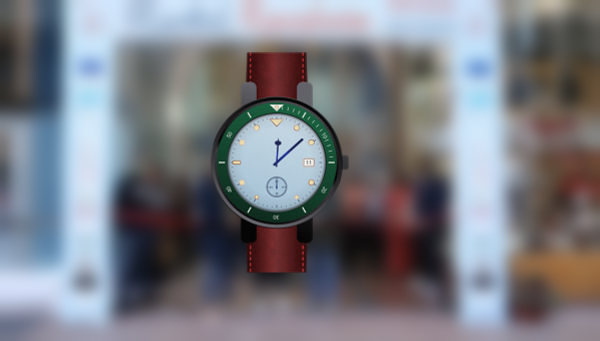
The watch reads 12:08
